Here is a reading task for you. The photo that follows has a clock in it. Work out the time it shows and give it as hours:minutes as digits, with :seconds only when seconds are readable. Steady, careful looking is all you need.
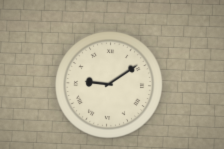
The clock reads 9:09
